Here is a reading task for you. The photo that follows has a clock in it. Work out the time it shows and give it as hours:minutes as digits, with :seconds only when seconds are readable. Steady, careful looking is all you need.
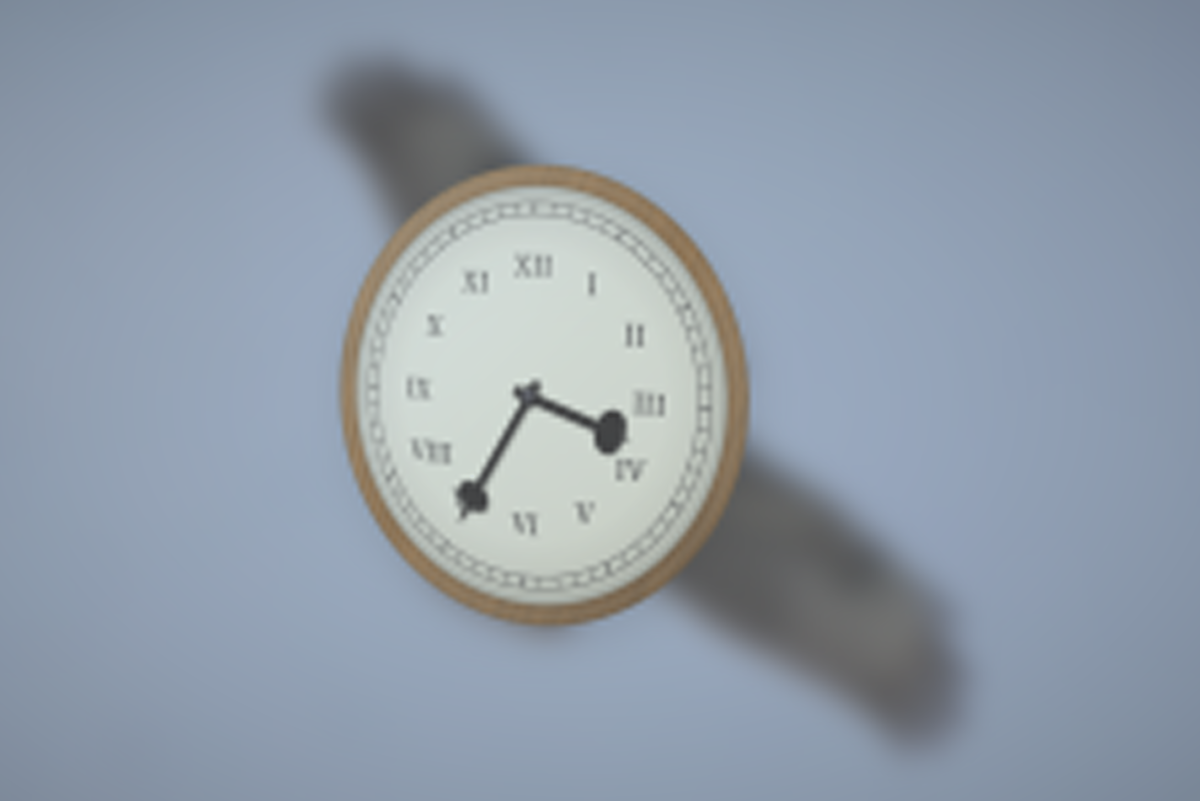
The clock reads 3:35
